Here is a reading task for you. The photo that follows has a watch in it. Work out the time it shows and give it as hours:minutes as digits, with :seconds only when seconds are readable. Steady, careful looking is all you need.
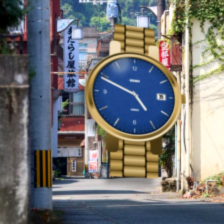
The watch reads 4:49
